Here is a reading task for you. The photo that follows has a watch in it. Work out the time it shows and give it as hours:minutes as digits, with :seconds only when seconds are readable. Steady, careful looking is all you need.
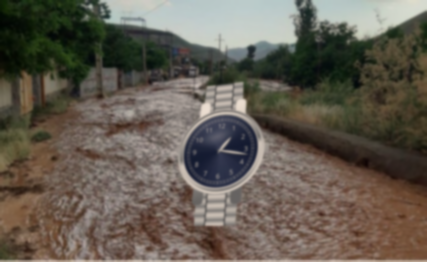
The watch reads 1:17
